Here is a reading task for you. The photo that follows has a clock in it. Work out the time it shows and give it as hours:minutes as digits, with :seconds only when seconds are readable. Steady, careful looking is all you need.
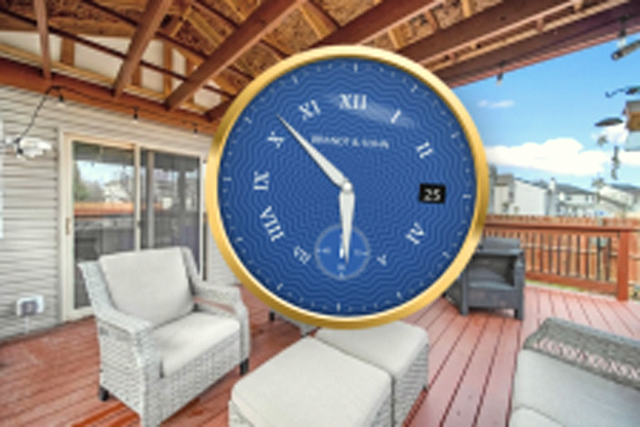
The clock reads 5:52
